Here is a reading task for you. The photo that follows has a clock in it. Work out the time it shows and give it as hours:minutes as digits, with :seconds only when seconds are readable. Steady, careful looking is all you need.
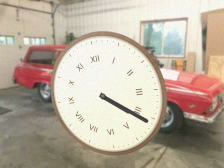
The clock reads 4:21
